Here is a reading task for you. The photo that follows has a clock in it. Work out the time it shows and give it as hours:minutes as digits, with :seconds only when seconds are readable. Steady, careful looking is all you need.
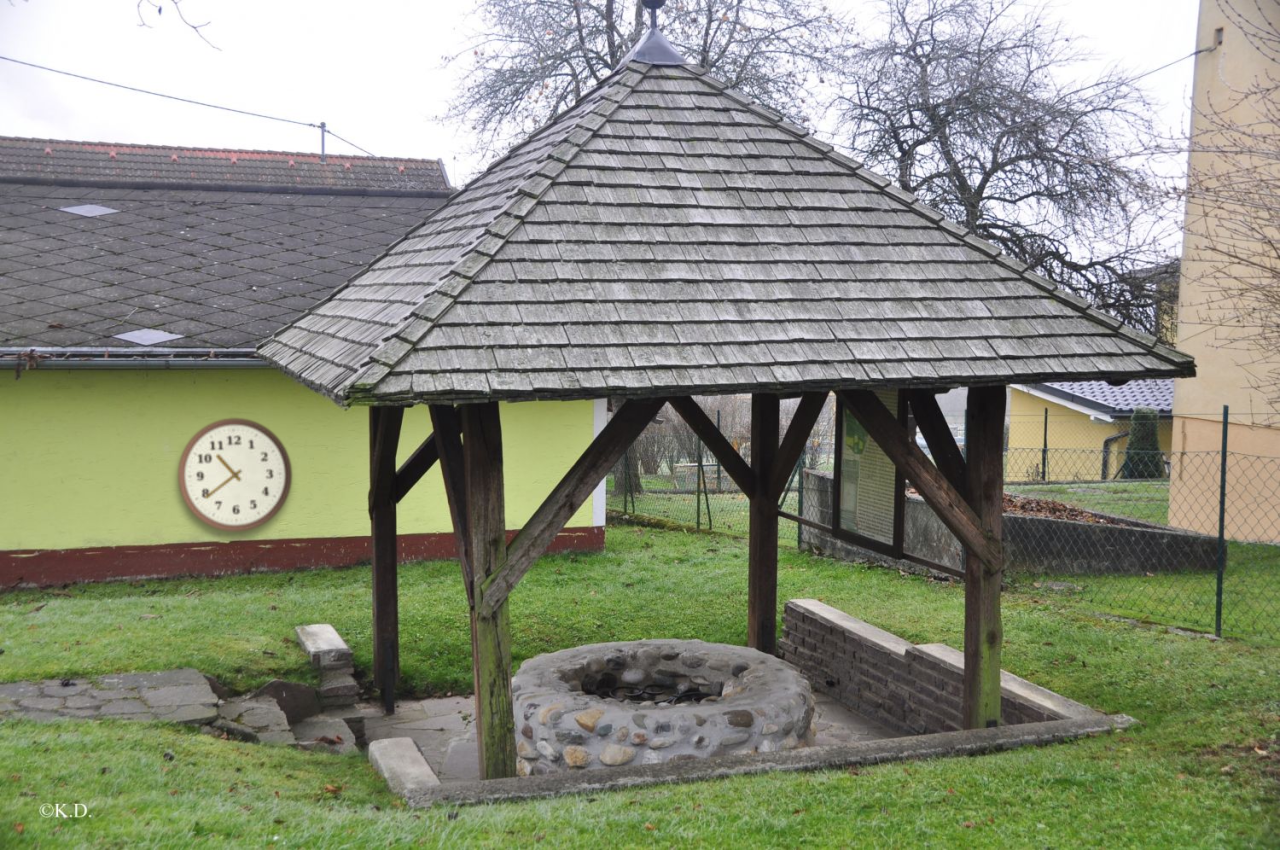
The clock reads 10:39
